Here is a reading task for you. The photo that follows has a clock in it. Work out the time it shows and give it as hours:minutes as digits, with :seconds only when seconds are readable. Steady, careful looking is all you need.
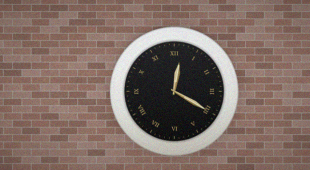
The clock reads 12:20
